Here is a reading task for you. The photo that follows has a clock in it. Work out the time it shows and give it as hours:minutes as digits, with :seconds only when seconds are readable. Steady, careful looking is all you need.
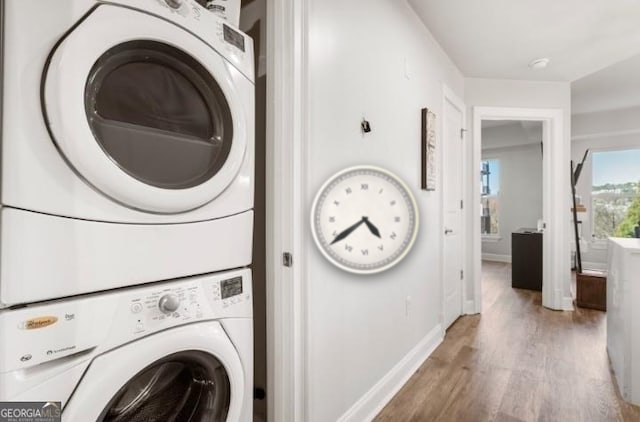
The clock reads 4:39
